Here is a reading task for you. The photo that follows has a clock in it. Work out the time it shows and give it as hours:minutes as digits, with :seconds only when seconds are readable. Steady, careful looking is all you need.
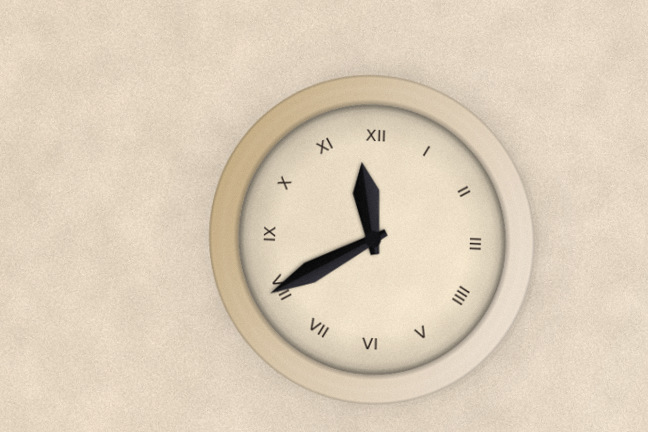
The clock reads 11:40
